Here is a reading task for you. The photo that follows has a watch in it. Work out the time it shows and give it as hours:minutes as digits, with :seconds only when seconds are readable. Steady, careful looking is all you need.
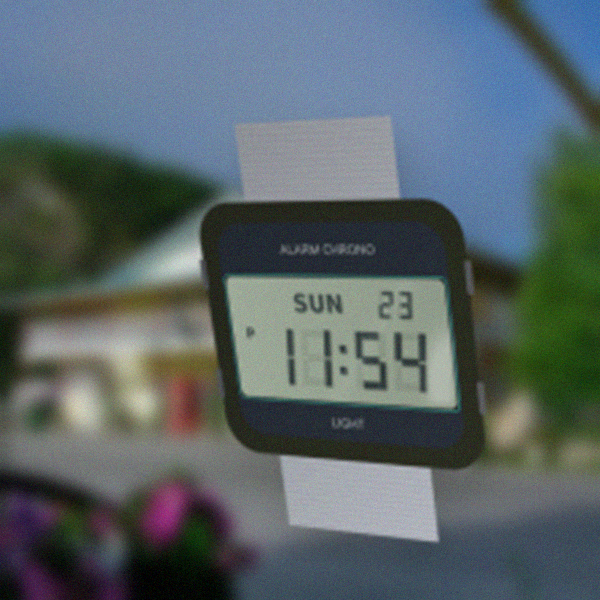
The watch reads 11:54
